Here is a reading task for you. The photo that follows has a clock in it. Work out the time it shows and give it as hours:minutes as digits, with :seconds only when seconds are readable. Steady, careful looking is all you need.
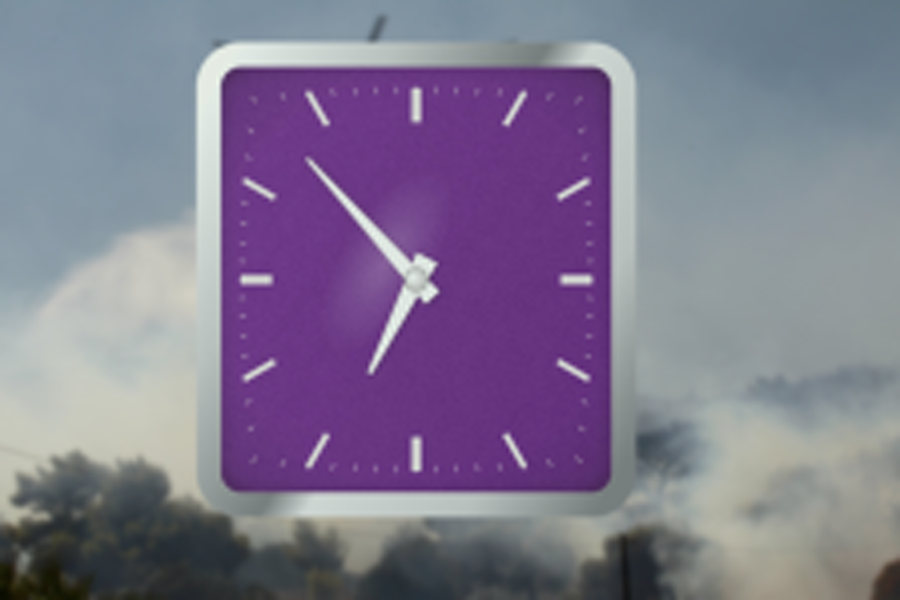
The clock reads 6:53
